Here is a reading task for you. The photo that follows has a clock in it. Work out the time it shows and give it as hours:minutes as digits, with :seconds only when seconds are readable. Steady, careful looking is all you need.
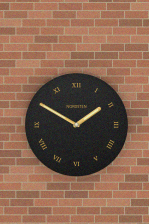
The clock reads 1:50
